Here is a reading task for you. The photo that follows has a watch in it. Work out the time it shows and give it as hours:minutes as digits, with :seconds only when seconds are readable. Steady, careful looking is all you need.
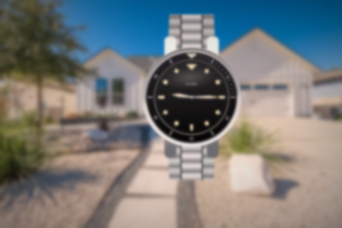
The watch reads 9:15
